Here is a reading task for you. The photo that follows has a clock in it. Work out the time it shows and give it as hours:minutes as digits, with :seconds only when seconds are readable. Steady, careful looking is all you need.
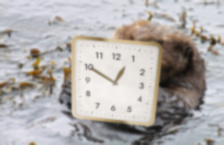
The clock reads 12:50
